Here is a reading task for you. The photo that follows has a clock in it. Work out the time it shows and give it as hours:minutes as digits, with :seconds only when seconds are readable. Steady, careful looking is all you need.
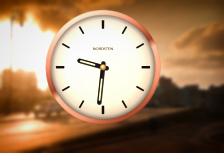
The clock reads 9:31
